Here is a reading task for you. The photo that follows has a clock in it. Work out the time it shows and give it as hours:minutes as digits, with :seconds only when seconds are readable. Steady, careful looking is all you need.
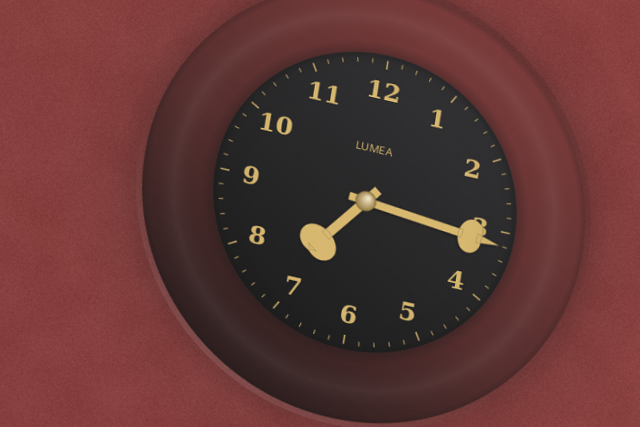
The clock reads 7:16
